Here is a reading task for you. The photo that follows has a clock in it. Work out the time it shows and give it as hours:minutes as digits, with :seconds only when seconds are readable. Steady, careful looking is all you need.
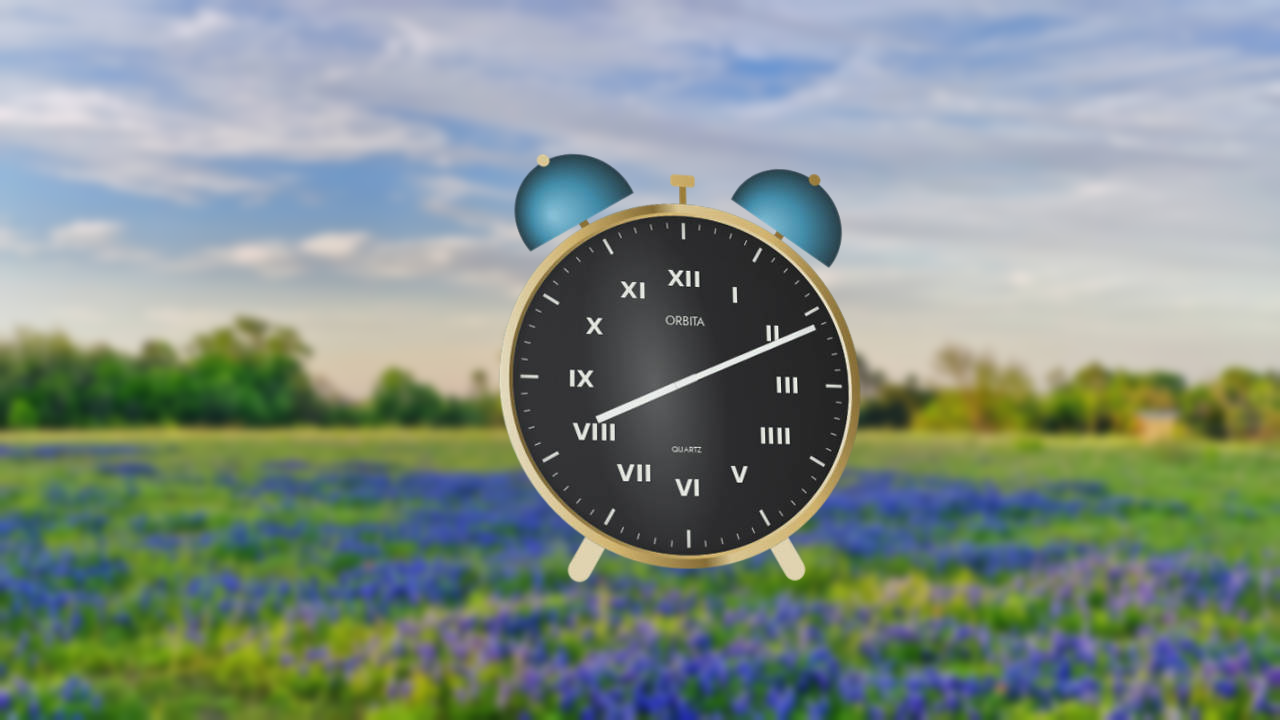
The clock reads 8:11
